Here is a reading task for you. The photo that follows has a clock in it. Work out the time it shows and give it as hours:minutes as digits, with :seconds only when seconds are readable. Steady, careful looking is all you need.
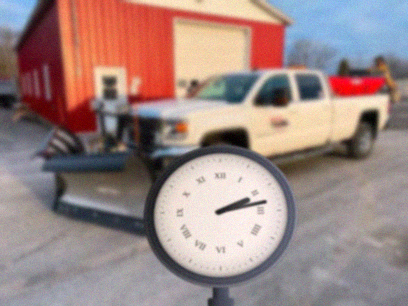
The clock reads 2:13
